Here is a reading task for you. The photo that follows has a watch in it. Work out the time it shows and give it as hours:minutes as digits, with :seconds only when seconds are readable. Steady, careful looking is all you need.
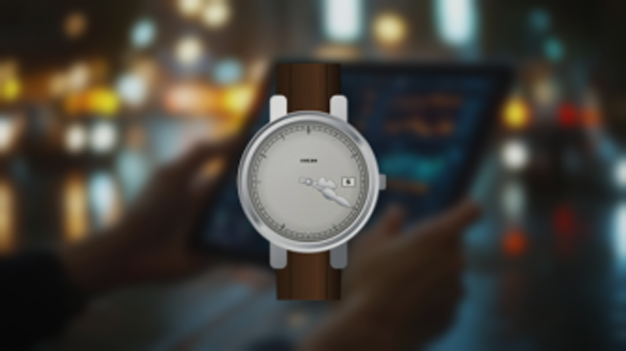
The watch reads 3:20
